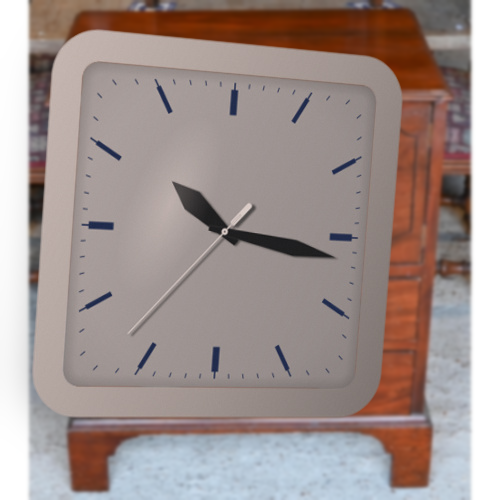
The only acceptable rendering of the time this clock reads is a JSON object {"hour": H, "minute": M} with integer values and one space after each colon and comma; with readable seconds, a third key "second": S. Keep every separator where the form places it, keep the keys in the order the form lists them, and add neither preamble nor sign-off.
{"hour": 10, "minute": 16, "second": 37}
